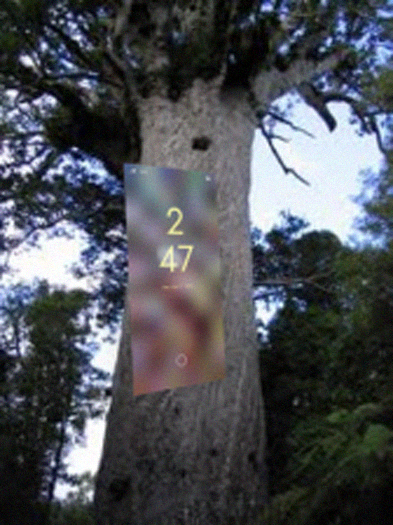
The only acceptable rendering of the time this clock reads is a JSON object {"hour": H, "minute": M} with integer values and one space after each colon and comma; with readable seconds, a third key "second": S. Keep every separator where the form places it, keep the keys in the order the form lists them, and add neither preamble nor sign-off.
{"hour": 2, "minute": 47}
